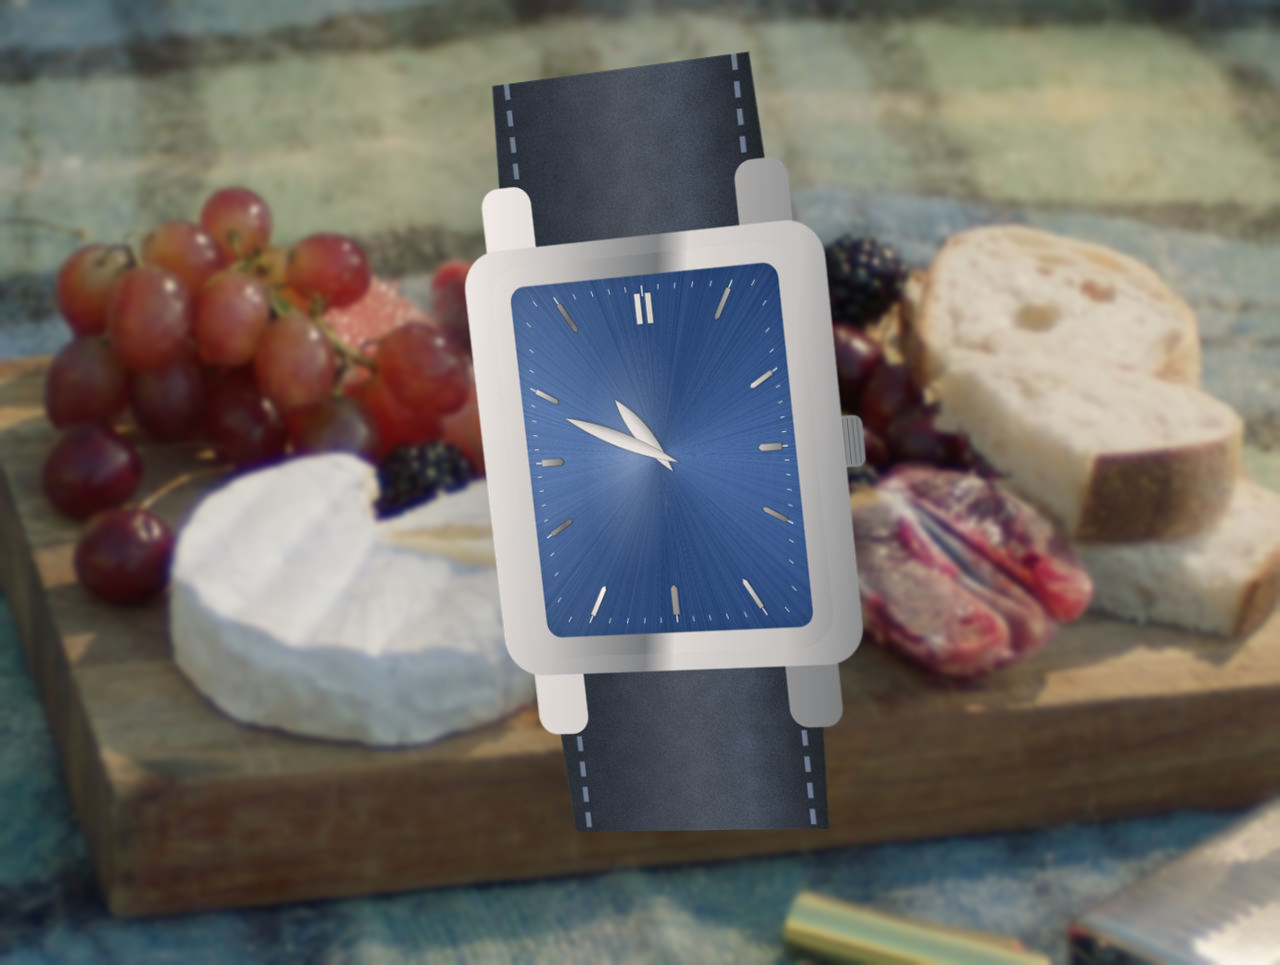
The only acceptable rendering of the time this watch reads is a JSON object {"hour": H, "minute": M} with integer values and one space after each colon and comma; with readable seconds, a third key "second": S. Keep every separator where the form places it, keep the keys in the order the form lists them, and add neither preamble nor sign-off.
{"hour": 10, "minute": 49}
